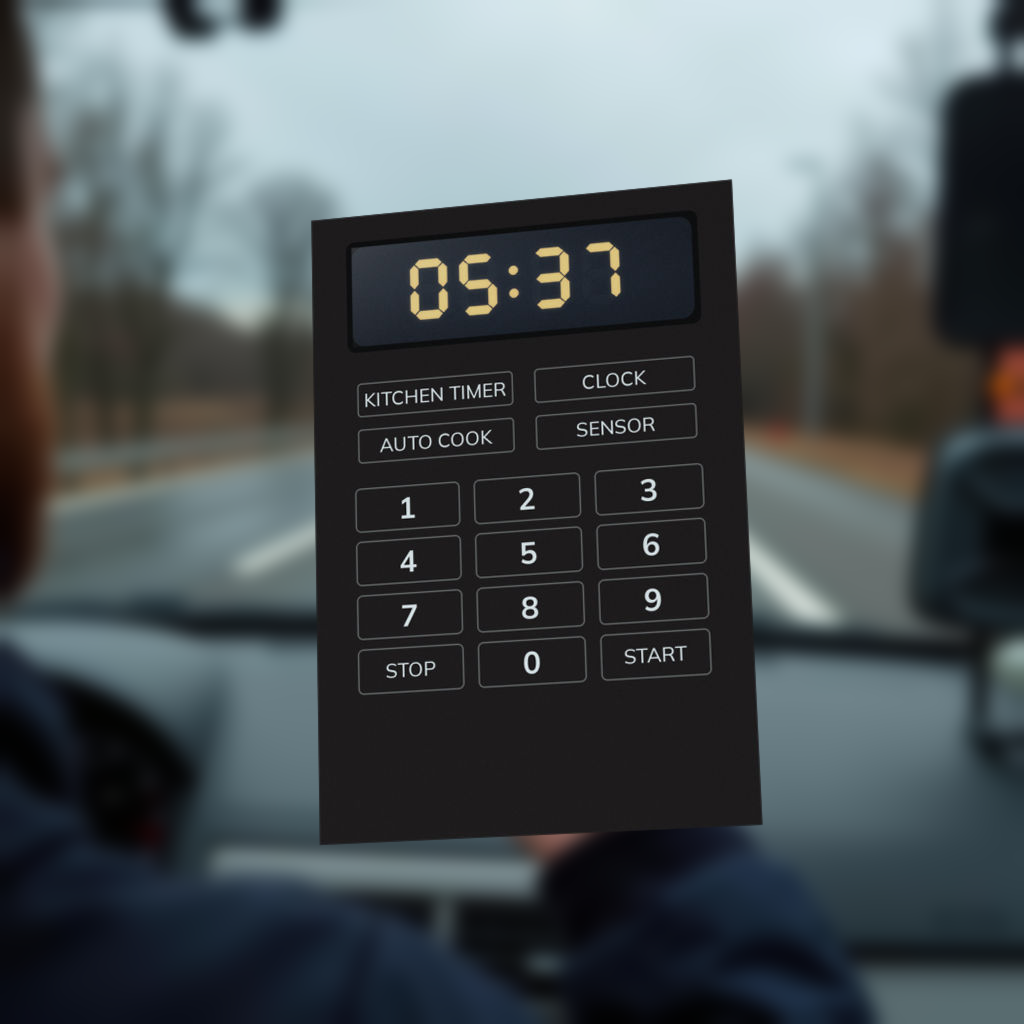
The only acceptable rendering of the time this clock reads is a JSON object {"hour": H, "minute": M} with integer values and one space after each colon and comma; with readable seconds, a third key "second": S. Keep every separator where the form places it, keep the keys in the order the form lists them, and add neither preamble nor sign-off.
{"hour": 5, "minute": 37}
